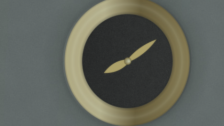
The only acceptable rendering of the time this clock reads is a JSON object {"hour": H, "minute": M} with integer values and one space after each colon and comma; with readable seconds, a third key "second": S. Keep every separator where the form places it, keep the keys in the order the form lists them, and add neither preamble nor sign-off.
{"hour": 8, "minute": 9}
